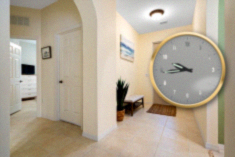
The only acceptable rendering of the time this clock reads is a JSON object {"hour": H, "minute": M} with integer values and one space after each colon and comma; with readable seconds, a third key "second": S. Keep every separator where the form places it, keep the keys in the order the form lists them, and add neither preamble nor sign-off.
{"hour": 9, "minute": 44}
